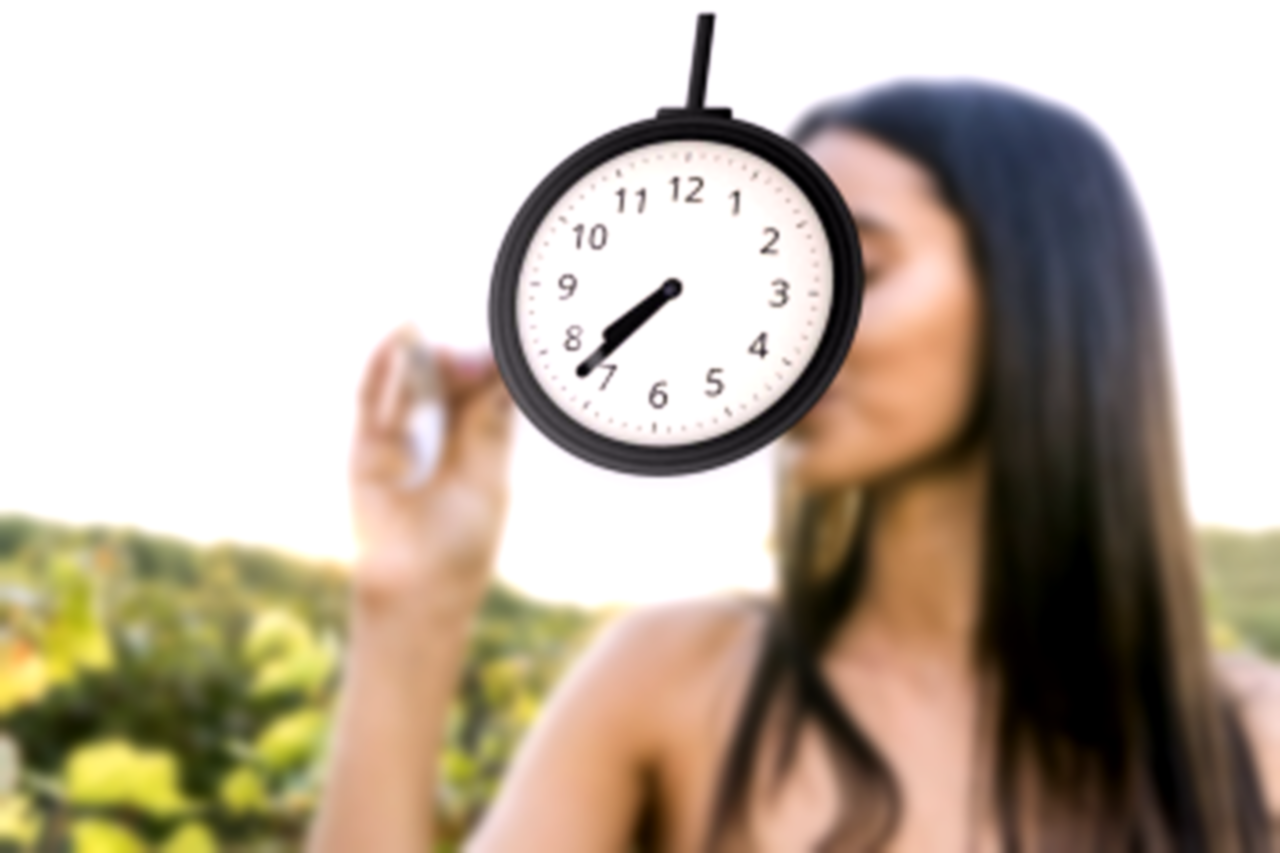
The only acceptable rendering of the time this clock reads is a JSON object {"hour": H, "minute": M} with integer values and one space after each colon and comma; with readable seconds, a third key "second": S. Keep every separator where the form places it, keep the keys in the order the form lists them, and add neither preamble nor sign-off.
{"hour": 7, "minute": 37}
